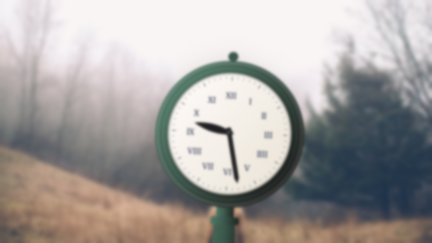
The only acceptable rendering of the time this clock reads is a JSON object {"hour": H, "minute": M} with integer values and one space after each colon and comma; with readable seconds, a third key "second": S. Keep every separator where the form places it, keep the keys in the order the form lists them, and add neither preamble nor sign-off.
{"hour": 9, "minute": 28}
